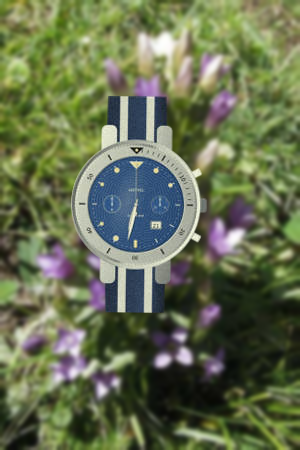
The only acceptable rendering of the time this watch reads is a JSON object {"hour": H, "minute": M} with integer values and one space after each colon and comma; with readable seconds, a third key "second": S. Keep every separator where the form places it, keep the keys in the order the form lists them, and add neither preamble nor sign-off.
{"hour": 6, "minute": 32}
